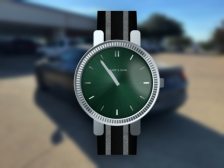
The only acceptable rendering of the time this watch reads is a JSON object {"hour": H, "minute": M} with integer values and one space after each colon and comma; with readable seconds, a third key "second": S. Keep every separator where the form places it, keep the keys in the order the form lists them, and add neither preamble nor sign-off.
{"hour": 10, "minute": 54}
